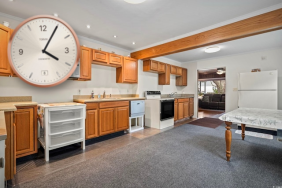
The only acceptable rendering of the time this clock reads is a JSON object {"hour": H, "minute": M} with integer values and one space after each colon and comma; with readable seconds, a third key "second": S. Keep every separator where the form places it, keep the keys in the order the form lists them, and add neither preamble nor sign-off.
{"hour": 4, "minute": 5}
